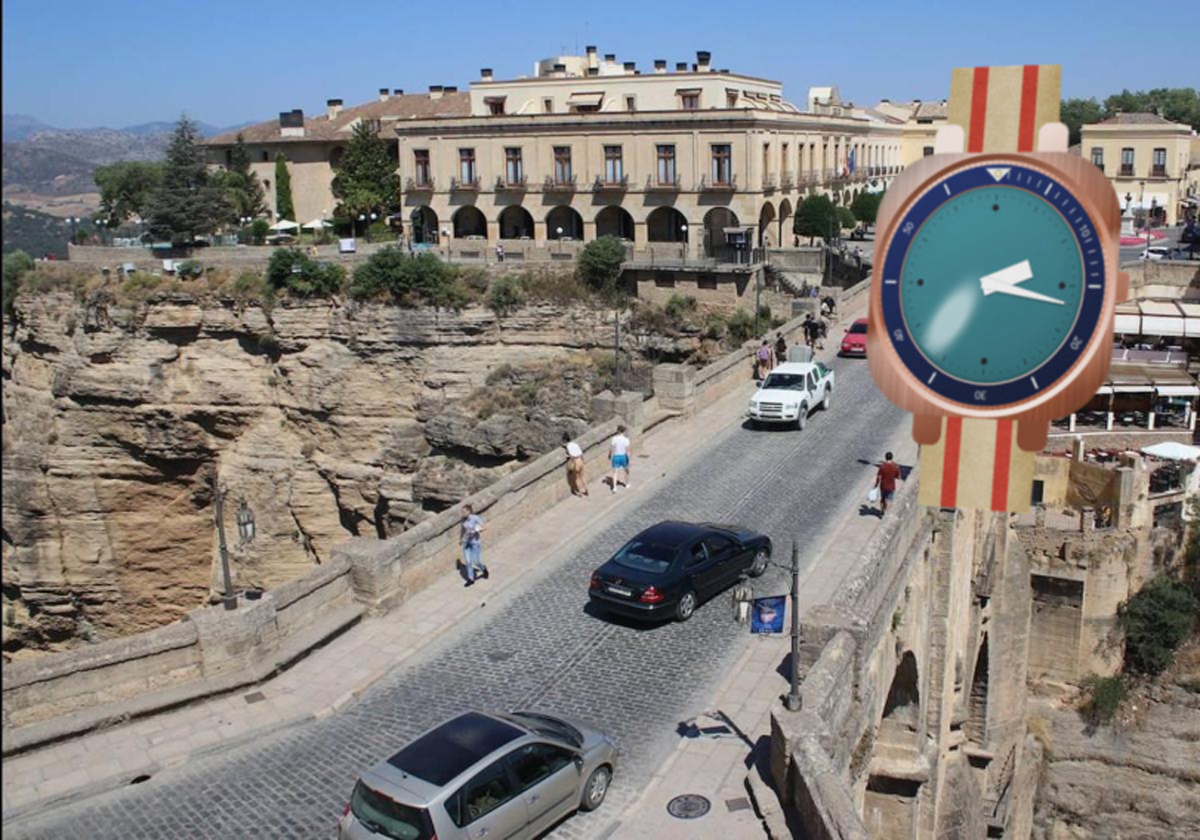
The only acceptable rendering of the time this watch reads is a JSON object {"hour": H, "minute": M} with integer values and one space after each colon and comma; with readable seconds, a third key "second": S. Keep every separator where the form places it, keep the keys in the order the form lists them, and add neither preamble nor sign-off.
{"hour": 2, "minute": 17}
